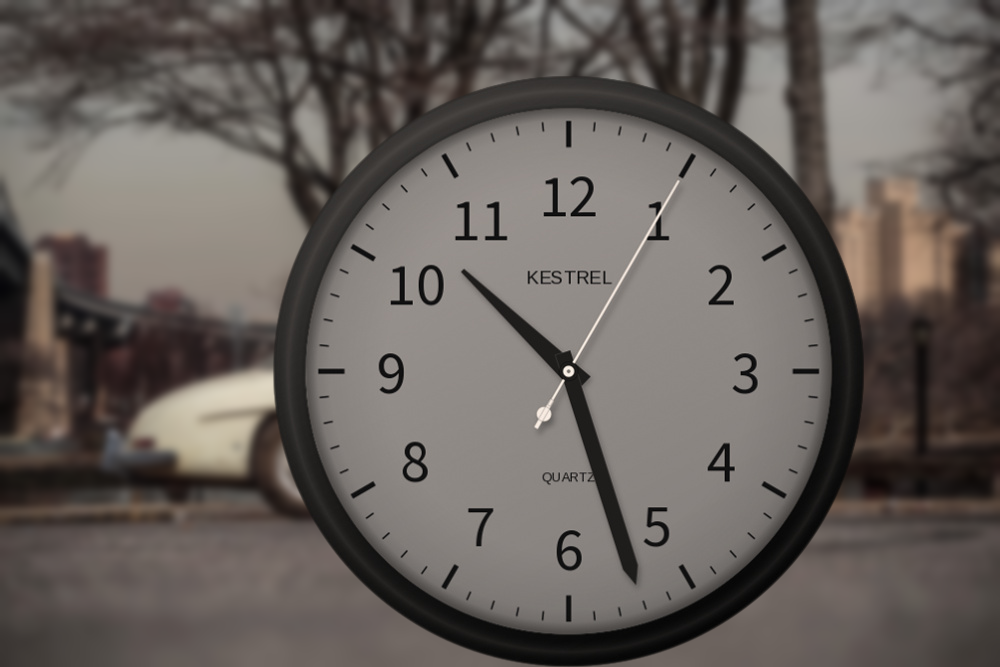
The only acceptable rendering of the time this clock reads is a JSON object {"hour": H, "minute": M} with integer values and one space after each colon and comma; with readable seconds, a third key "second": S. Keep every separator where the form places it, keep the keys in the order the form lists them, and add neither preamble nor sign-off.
{"hour": 10, "minute": 27, "second": 5}
